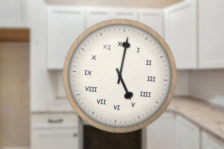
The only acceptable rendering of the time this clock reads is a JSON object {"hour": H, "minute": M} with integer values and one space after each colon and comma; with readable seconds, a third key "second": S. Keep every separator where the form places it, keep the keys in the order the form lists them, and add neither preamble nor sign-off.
{"hour": 5, "minute": 1}
